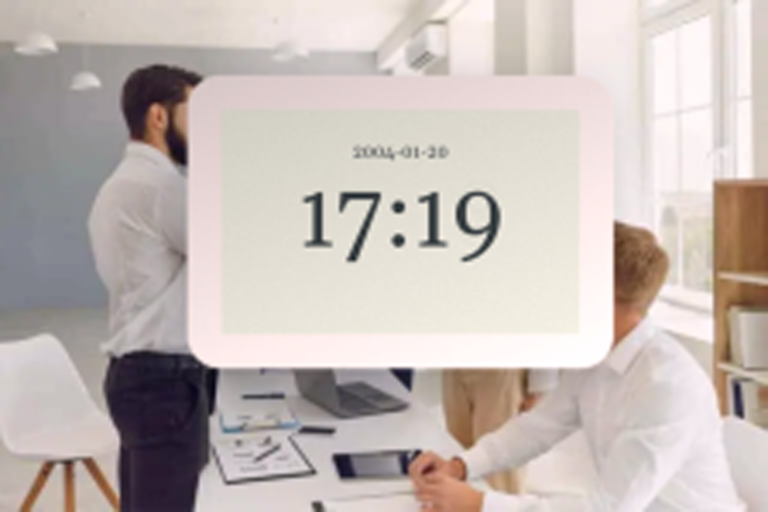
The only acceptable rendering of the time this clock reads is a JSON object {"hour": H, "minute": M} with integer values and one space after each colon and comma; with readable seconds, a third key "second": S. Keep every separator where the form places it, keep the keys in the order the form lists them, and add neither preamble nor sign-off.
{"hour": 17, "minute": 19}
